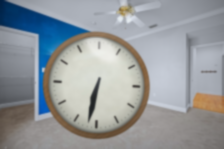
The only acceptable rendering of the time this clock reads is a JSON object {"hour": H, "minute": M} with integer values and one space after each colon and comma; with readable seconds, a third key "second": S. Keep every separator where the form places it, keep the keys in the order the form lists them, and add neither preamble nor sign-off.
{"hour": 6, "minute": 32}
